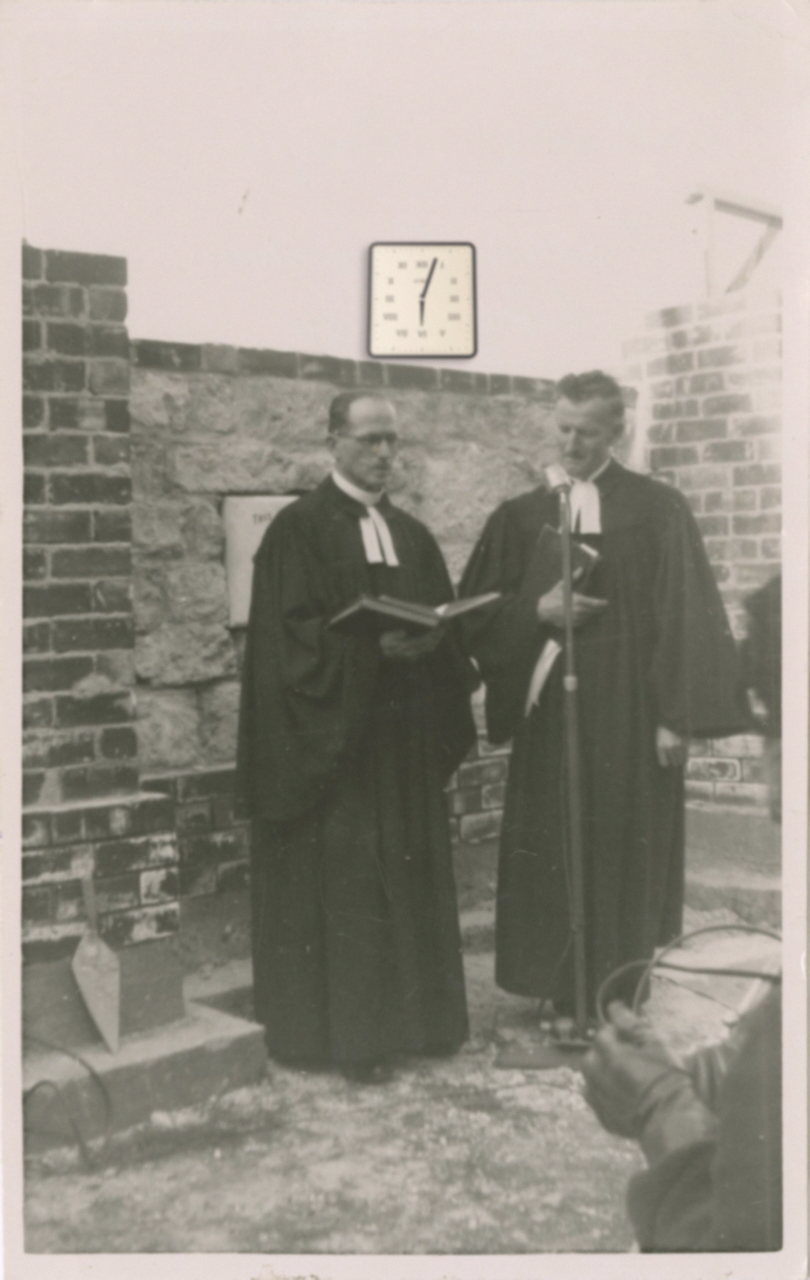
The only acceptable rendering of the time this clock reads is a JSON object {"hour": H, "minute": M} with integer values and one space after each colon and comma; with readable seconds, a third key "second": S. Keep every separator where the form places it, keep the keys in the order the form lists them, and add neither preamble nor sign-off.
{"hour": 6, "minute": 3}
